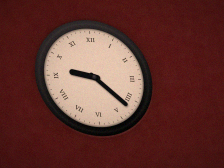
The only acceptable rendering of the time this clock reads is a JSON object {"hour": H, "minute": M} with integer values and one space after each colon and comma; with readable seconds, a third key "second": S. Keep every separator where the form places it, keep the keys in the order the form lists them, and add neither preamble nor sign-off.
{"hour": 9, "minute": 22}
